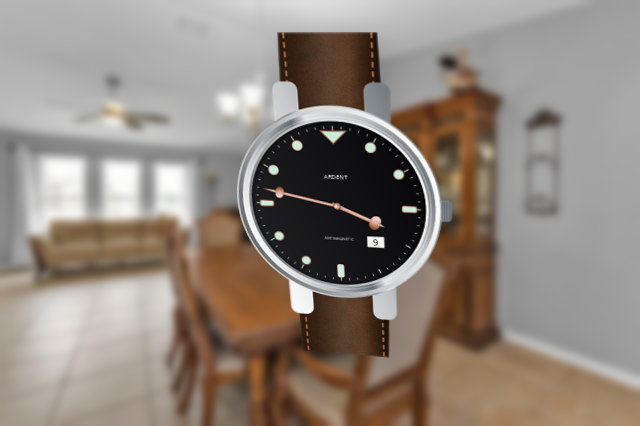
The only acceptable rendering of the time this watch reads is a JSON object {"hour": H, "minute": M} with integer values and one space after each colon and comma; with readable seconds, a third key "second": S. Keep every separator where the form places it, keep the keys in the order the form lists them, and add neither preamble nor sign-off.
{"hour": 3, "minute": 47}
